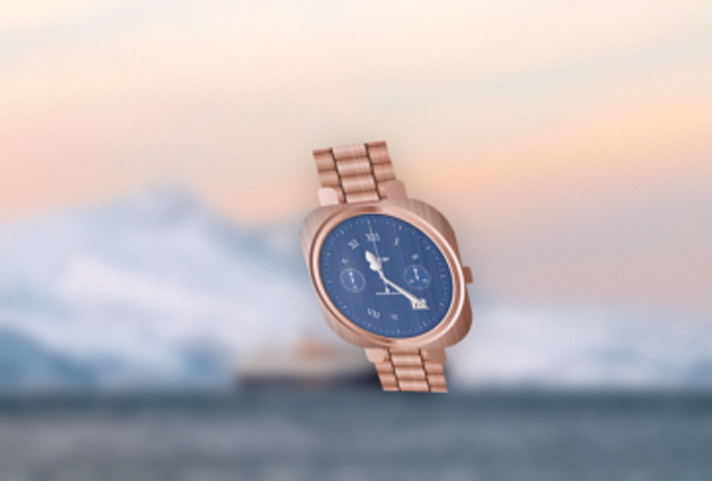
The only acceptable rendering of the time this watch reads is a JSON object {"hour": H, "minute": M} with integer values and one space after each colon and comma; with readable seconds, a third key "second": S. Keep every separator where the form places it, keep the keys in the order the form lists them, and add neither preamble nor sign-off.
{"hour": 11, "minute": 22}
